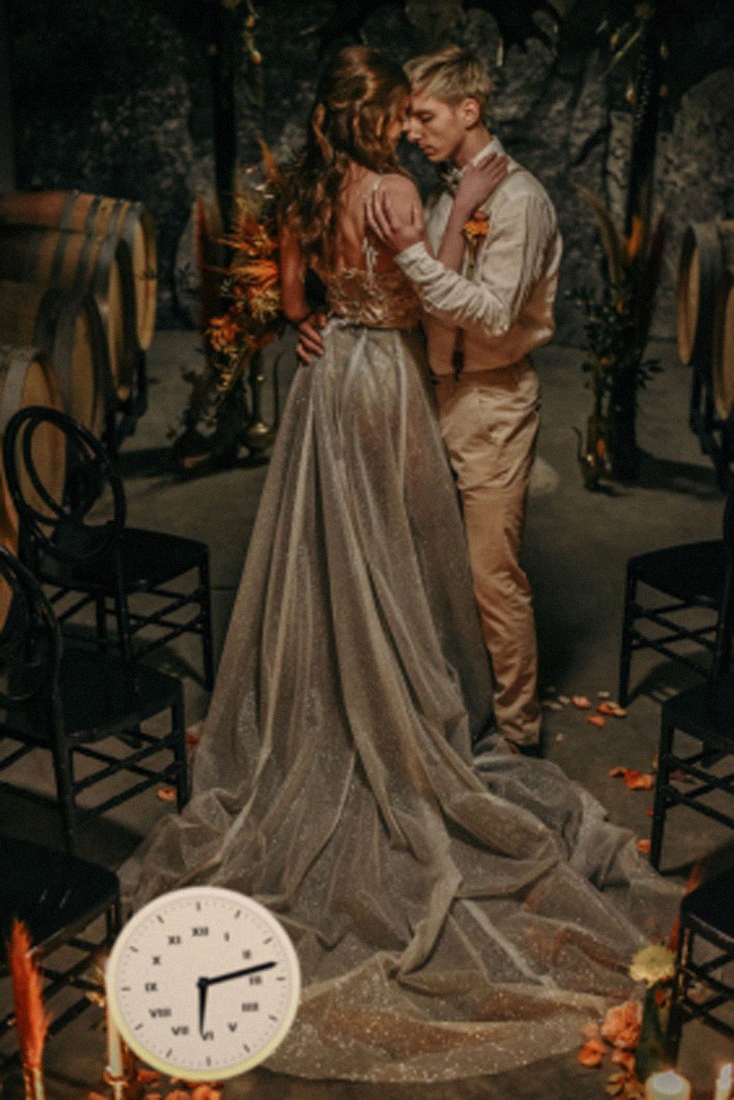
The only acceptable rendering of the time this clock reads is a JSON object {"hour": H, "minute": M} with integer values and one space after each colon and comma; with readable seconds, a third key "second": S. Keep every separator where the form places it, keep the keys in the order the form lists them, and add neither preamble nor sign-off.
{"hour": 6, "minute": 13}
